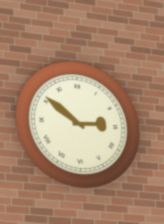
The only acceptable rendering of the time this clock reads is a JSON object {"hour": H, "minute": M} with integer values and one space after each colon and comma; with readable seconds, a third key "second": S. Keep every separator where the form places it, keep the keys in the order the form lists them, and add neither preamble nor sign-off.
{"hour": 2, "minute": 51}
